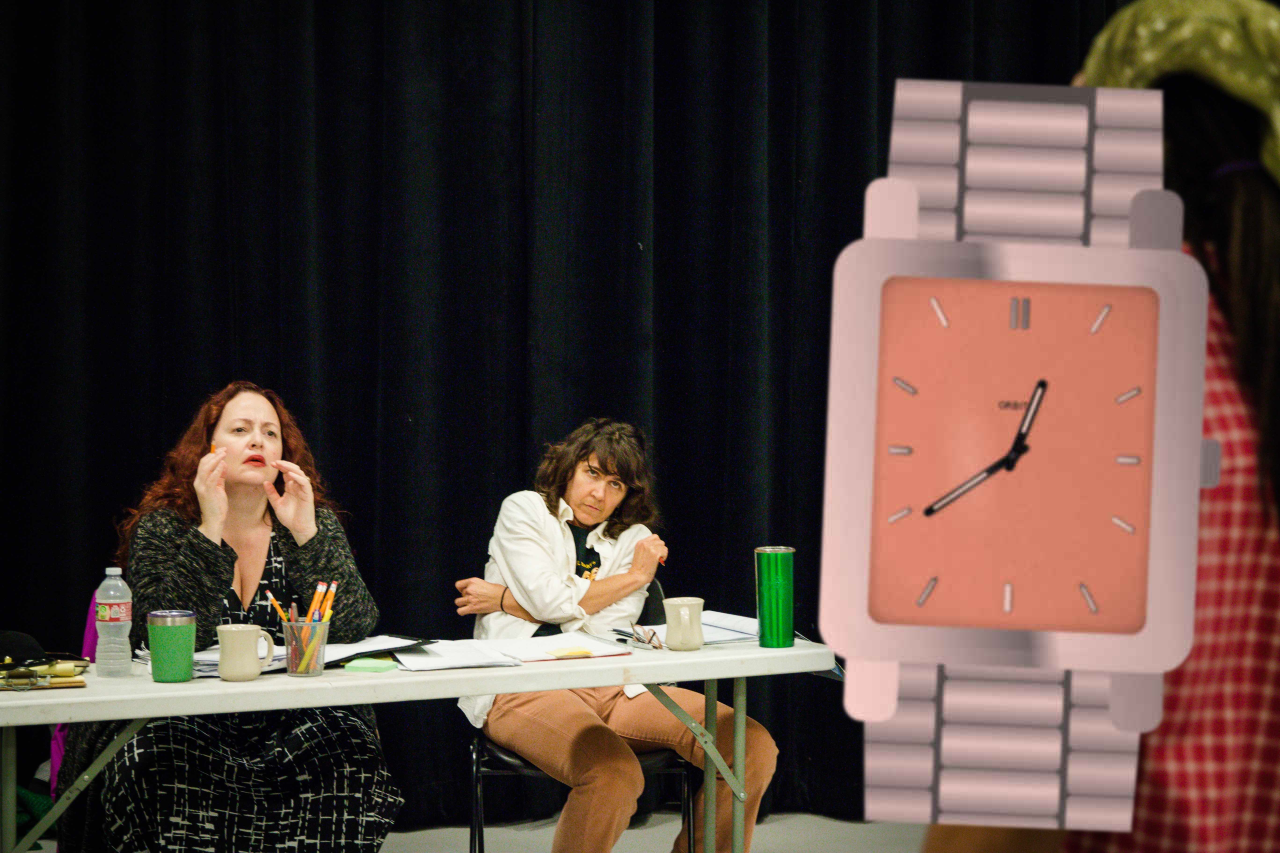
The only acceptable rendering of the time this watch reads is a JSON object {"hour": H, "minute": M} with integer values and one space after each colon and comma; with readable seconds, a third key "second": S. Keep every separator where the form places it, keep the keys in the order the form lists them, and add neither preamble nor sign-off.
{"hour": 12, "minute": 39}
